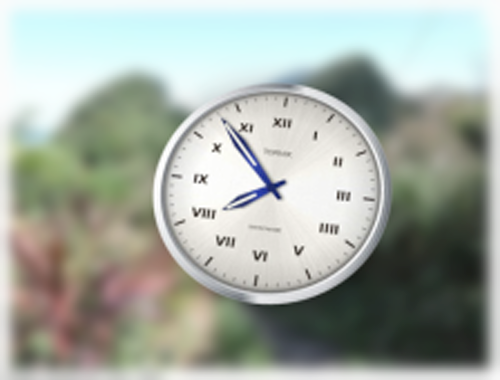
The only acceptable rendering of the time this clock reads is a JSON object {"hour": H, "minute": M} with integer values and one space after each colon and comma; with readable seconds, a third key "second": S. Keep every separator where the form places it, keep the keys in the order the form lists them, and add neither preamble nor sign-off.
{"hour": 7, "minute": 53}
